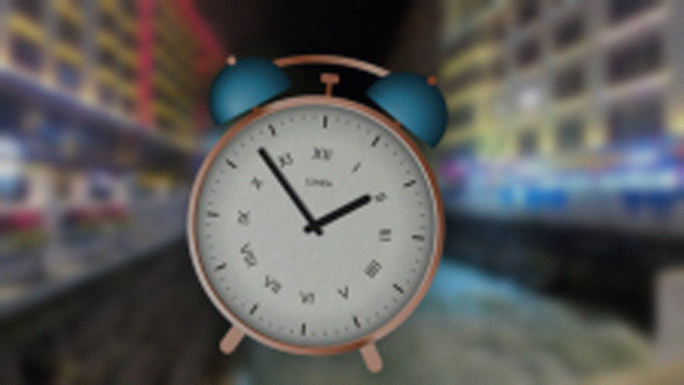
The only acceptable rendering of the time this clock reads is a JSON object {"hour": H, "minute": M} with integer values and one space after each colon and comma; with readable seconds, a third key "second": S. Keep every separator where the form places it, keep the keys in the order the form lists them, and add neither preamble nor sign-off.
{"hour": 1, "minute": 53}
